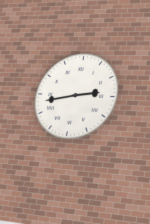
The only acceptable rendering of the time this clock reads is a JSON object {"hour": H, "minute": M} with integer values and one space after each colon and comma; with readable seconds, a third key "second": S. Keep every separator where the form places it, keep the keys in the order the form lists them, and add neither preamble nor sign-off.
{"hour": 2, "minute": 43}
